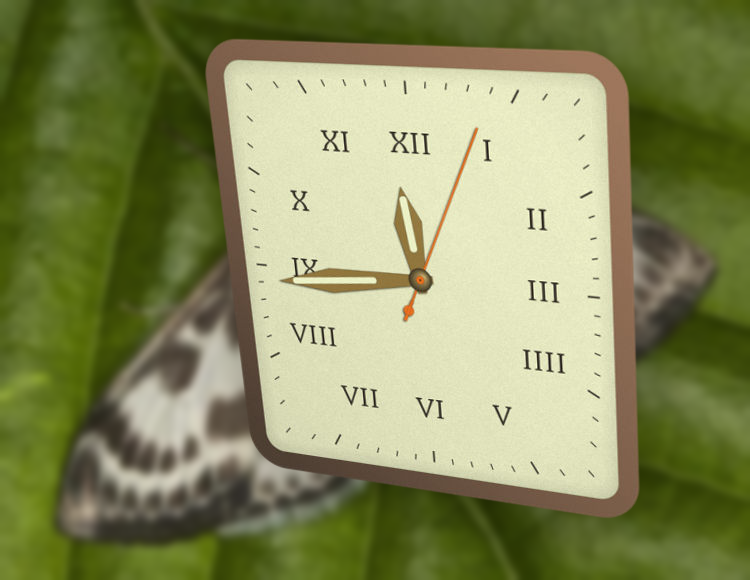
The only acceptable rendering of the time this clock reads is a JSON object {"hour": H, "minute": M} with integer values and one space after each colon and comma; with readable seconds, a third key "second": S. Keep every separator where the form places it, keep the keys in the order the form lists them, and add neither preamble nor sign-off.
{"hour": 11, "minute": 44, "second": 4}
